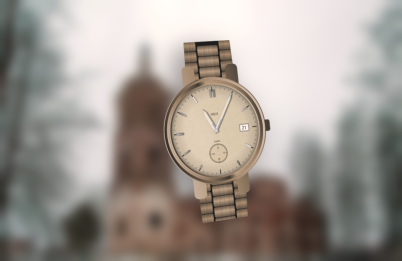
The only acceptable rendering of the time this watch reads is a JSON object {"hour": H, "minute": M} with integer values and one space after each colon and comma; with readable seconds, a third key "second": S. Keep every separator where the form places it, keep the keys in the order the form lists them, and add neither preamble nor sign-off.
{"hour": 11, "minute": 5}
